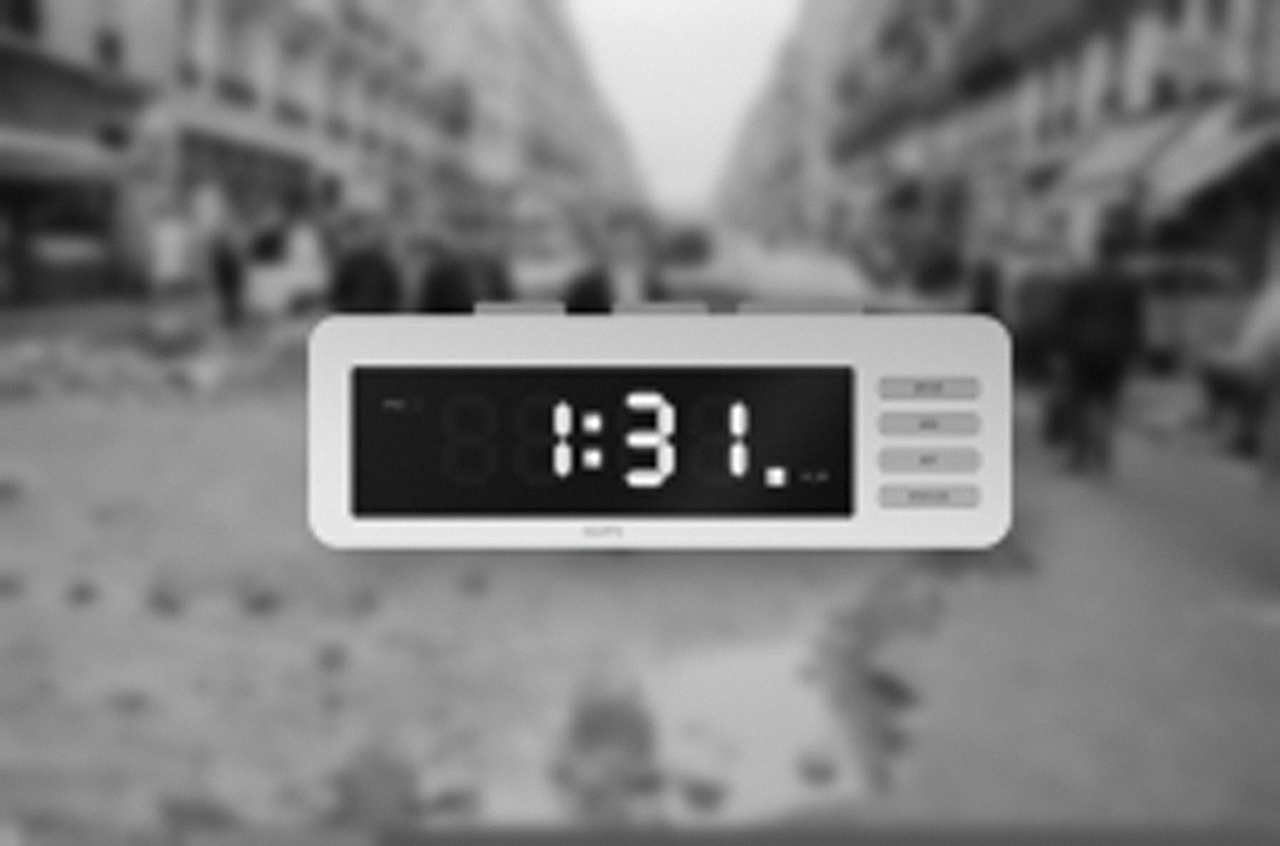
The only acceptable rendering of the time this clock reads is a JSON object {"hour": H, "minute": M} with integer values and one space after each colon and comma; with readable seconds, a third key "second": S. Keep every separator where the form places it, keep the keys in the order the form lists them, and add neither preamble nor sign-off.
{"hour": 1, "minute": 31}
